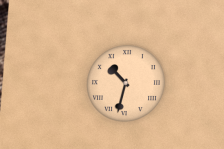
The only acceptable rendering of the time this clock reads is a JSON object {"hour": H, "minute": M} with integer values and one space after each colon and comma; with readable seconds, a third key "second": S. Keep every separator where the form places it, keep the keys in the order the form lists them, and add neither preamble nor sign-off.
{"hour": 10, "minute": 32}
